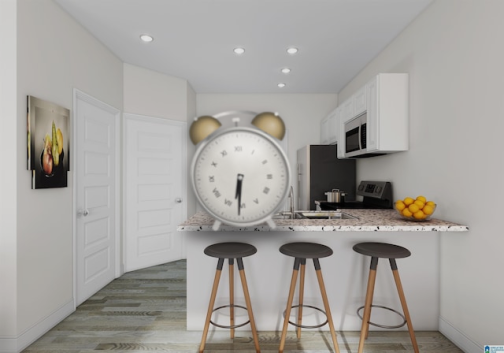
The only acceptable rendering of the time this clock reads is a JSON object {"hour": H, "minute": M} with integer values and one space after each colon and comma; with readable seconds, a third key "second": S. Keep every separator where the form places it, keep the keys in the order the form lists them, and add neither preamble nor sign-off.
{"hour": 6, "minute": 31}
